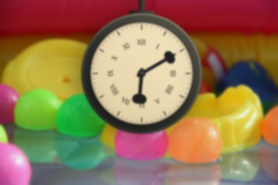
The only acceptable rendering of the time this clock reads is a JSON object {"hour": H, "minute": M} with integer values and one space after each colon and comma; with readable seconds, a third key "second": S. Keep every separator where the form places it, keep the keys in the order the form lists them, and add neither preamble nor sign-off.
{"hour": 6, "minute": 10}
